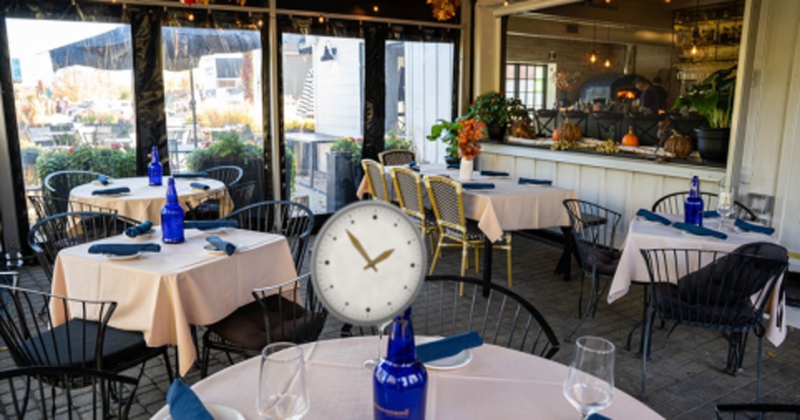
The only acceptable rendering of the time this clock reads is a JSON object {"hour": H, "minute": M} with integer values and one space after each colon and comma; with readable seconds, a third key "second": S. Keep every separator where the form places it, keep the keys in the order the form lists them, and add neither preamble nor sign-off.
{"hour": 1, "minute": 53}
